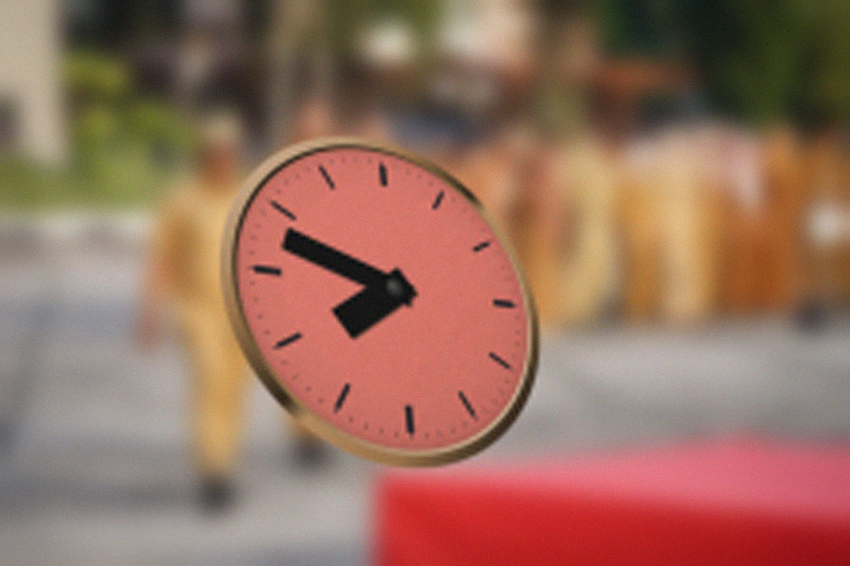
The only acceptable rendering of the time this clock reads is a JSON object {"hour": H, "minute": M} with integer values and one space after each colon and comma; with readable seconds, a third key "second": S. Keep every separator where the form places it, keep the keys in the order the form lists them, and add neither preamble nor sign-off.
{"hour": 7, "minute": 48}
